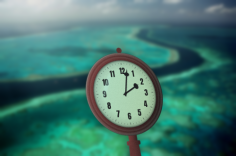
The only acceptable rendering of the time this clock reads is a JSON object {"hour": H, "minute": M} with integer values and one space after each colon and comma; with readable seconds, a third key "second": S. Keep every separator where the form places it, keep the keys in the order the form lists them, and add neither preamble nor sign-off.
{"hour": 2, "minute": 2}
